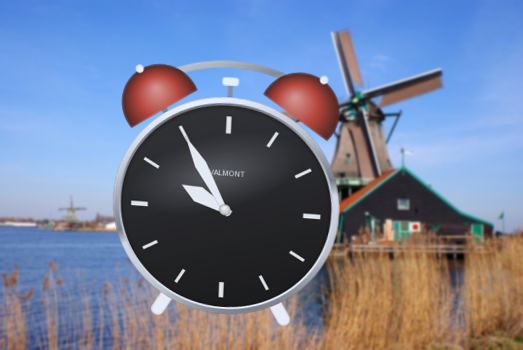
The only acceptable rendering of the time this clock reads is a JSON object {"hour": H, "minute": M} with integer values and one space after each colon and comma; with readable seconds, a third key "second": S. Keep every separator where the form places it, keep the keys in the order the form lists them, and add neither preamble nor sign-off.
{"hour": 9, "minute": 55}
